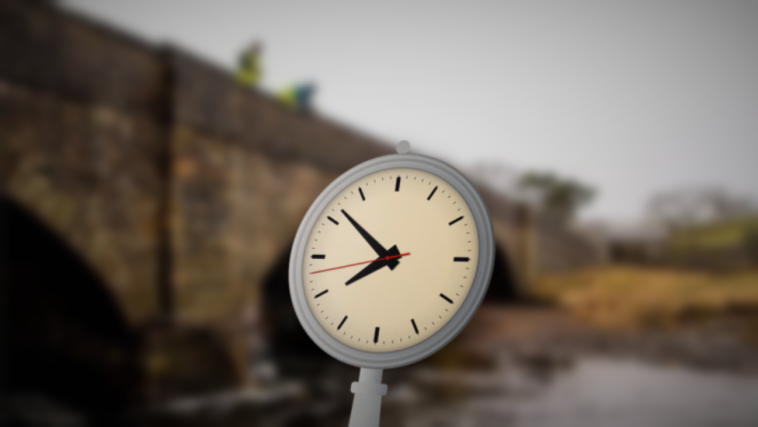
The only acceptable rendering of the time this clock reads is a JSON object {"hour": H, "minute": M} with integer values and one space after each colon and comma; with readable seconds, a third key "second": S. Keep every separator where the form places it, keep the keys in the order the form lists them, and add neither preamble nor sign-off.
{"hour": 7, "minute": 51, "second": 43}
